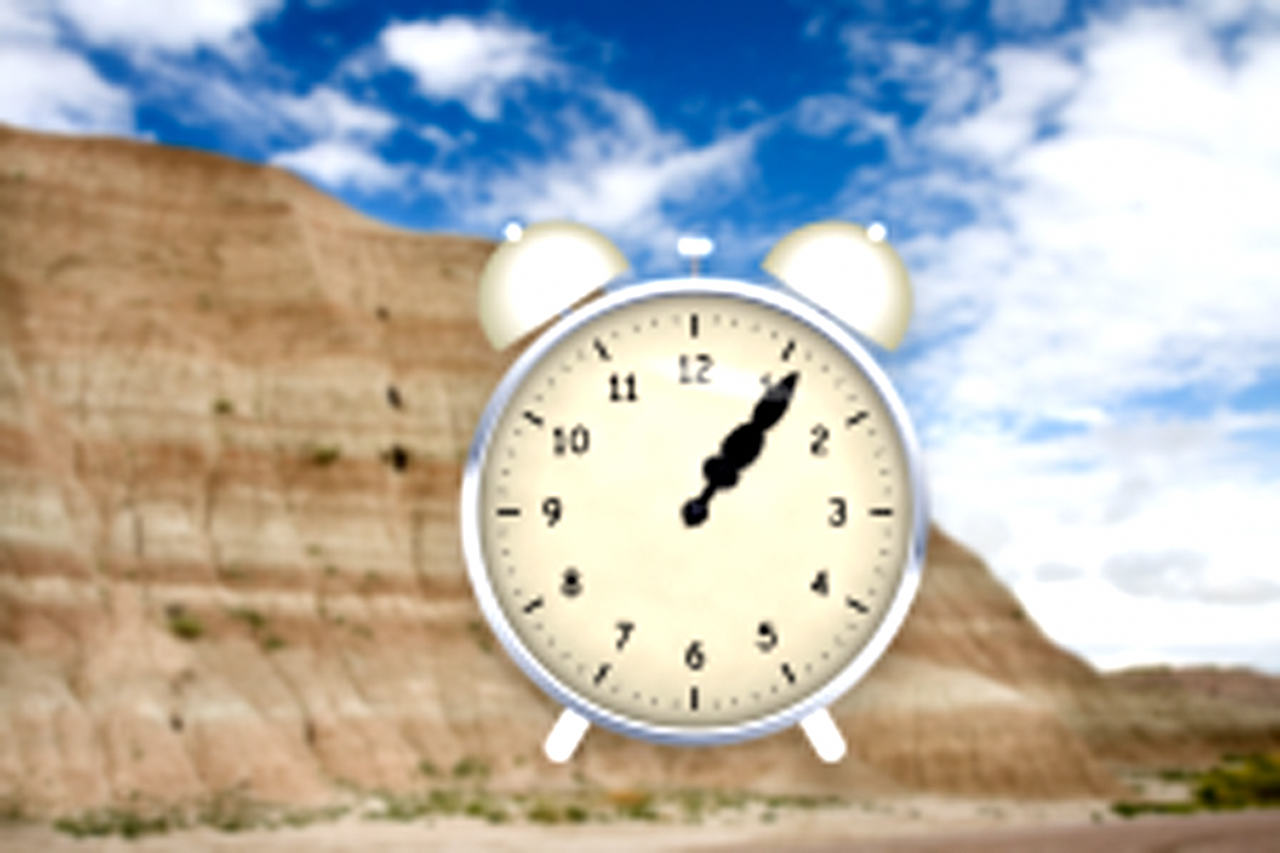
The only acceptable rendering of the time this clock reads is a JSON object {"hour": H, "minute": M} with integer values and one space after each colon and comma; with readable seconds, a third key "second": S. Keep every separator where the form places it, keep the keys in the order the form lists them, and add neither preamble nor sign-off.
{"hour": 1, "minute": 6}
